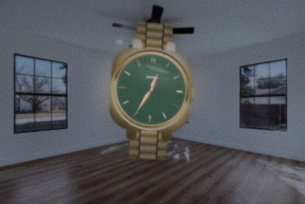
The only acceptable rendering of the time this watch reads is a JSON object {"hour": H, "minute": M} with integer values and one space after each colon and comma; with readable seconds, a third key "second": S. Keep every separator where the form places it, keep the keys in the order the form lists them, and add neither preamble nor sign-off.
{"hour": 12, "minute": 35}
